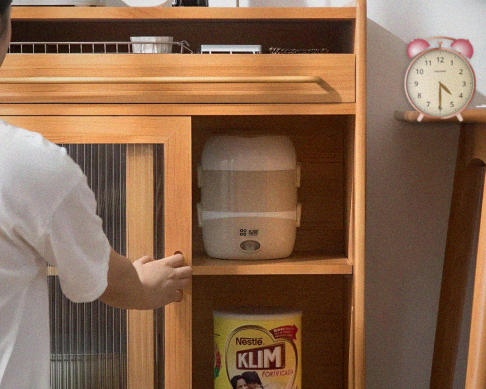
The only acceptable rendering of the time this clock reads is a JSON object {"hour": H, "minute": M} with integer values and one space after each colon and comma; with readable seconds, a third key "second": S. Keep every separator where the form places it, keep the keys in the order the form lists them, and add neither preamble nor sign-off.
{"hour": 4, "minute": 30}
